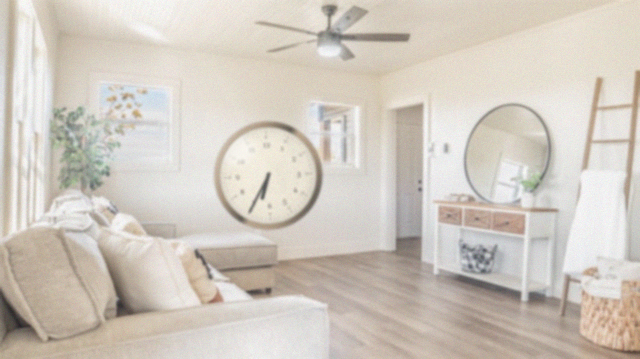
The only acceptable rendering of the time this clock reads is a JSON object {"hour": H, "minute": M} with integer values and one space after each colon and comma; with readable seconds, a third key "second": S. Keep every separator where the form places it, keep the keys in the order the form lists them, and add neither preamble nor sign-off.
{"hour": 6, "minute": 35}
